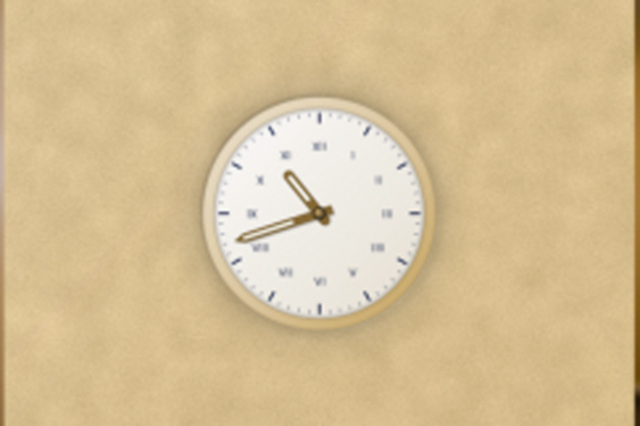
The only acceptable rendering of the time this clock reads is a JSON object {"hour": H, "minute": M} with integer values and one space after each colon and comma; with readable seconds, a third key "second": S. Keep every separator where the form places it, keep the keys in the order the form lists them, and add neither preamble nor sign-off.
{"hour": 10, "minute": 42}
